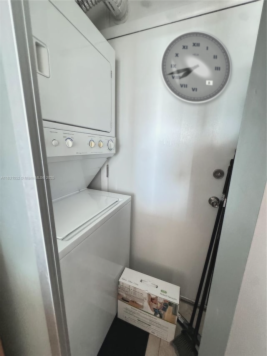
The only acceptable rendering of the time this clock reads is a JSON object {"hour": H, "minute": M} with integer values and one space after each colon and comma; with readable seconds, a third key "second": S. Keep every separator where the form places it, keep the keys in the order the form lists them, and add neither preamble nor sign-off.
{"hour": 7, "minute": 42}
